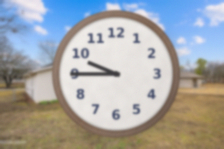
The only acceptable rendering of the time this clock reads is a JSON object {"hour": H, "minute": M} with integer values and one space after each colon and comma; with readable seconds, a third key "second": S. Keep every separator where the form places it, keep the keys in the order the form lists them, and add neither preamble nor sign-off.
{"hour": 9, "minute": 45}
